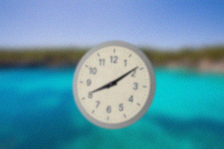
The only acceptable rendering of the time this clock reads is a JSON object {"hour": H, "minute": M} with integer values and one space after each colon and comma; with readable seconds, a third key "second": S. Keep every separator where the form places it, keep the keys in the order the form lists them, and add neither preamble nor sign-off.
{"hour": 8, "minute": 9}
